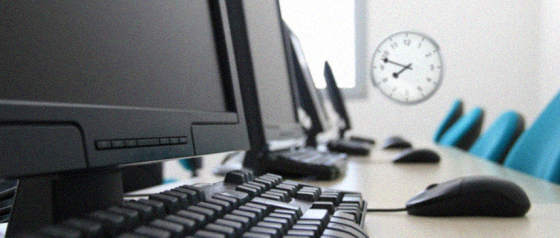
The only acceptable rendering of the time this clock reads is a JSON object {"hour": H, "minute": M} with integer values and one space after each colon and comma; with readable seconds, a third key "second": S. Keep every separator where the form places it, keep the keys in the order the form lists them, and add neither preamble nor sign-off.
{"hour": 7, "minute": 48}
